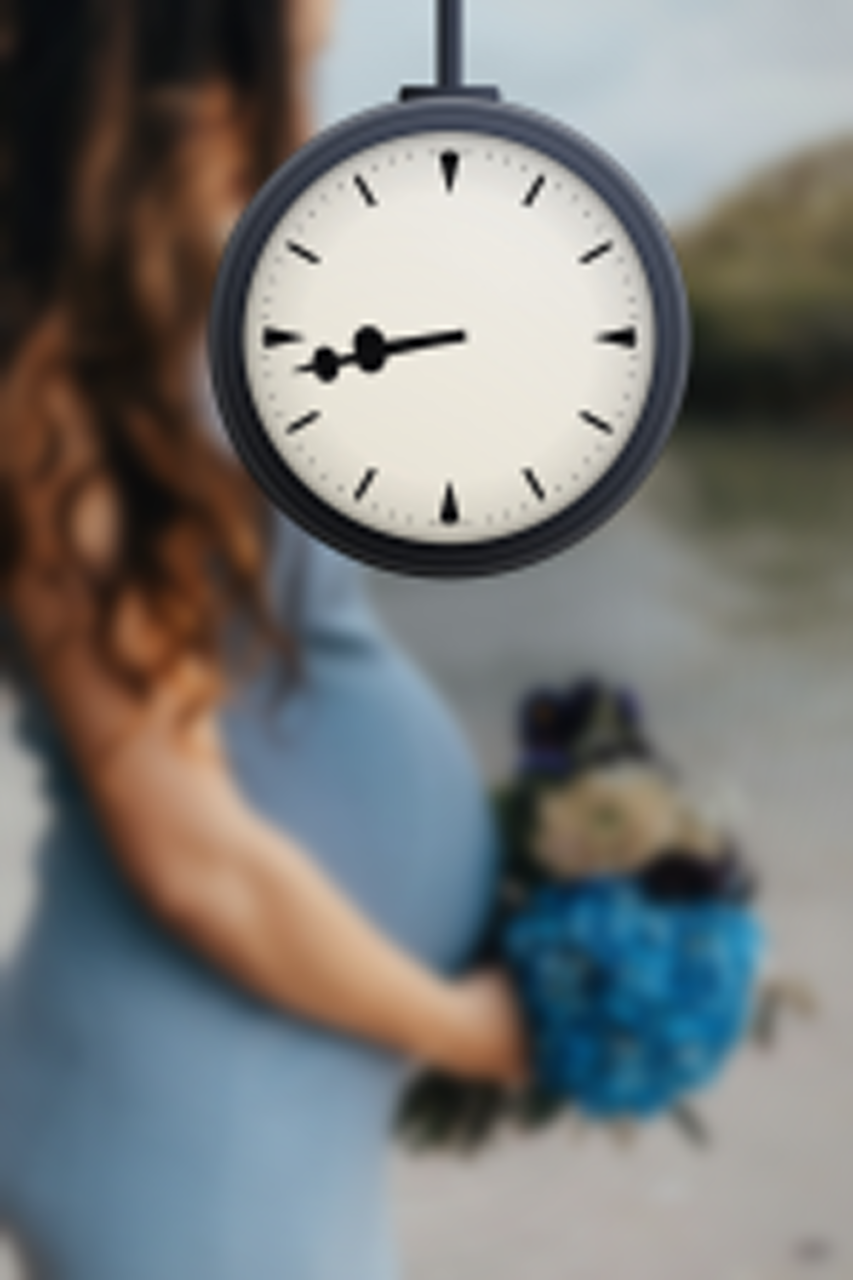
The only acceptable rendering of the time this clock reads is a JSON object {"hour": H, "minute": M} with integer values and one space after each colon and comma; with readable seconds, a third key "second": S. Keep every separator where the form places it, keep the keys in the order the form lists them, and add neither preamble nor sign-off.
{"hour": 8, "minute": 43}
